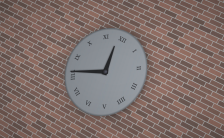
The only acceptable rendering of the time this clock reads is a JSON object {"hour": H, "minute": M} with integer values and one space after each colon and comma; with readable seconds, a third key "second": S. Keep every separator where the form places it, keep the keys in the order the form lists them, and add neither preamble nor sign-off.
{"hour": 11, "minute": 41}
